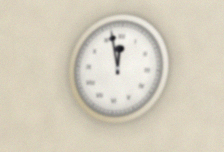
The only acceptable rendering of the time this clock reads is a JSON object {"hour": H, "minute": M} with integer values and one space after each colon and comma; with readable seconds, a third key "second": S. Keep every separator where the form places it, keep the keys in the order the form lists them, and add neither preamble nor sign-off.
{"hour": 11, "minute": 57}
